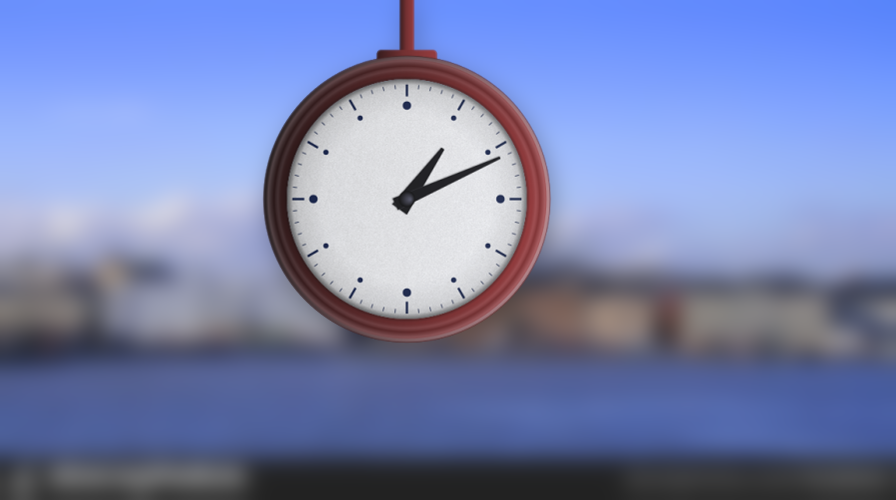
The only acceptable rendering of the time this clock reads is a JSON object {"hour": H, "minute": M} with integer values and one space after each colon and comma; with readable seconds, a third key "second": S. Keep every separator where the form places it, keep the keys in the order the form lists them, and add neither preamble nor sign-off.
{"hour": 1, "minute": 11}
